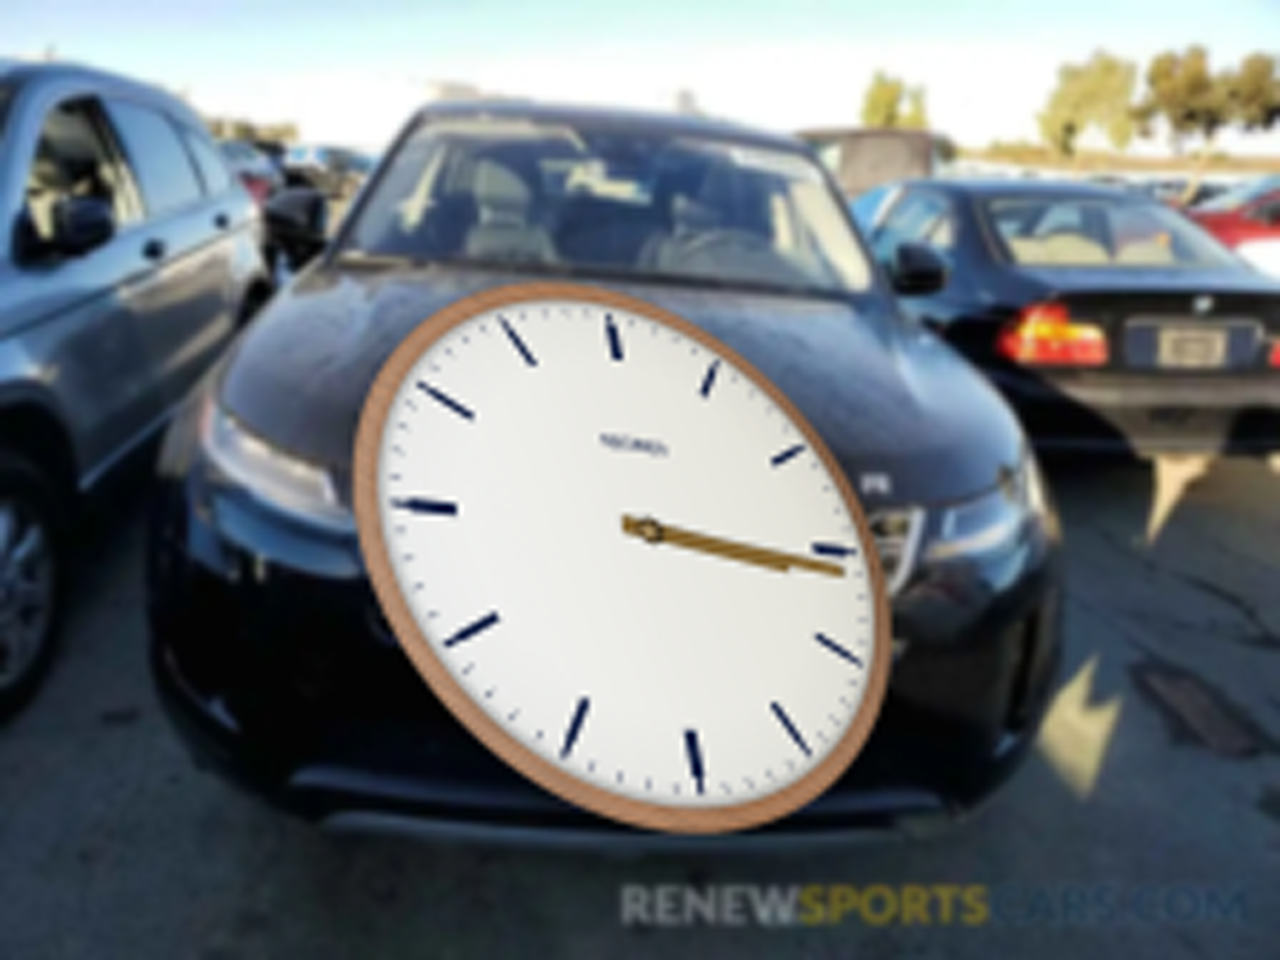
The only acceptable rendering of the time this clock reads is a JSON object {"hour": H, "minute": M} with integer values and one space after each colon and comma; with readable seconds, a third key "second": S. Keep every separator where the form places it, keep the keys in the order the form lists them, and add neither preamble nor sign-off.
{"hour": 3, "minute": 16}
